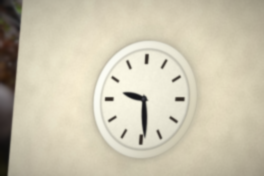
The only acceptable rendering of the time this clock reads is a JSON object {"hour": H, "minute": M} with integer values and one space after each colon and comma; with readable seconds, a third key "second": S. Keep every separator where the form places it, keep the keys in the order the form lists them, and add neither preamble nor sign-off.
{"hour": 9, "minute": 29}
